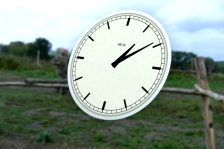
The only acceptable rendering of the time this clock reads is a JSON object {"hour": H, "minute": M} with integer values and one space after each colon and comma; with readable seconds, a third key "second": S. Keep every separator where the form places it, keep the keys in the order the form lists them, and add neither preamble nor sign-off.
{"hour": 1, "minute": 9}
